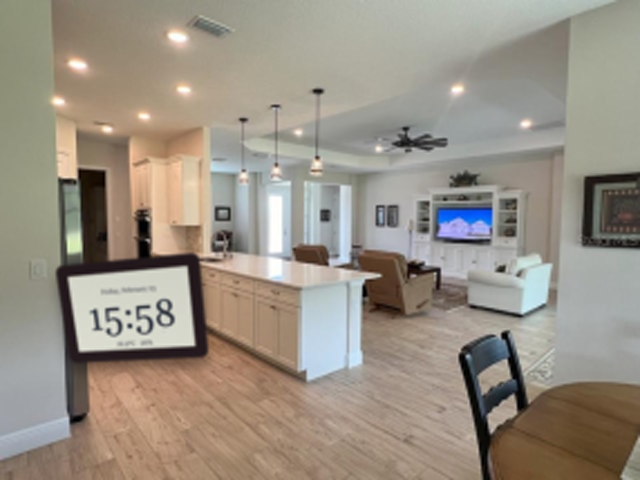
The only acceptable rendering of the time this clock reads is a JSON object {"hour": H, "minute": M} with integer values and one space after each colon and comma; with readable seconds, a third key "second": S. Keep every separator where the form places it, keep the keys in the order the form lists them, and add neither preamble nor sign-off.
{"hour": 15, "minute": 58}
